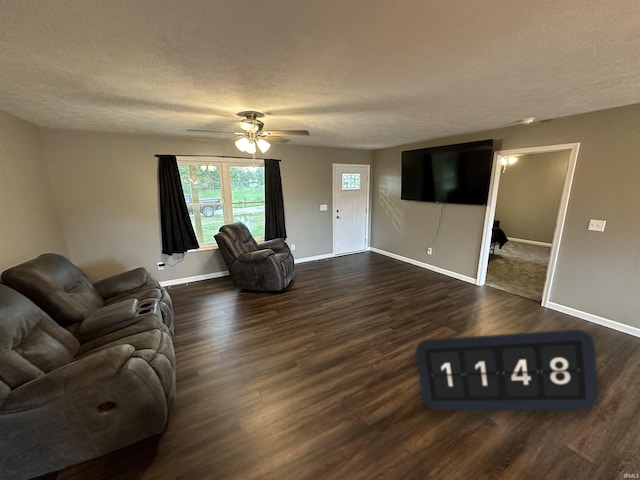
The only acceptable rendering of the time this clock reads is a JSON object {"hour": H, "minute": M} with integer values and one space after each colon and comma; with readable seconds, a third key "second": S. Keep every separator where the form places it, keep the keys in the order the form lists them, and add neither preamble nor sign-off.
{"hour": 11, "minute": 48}
